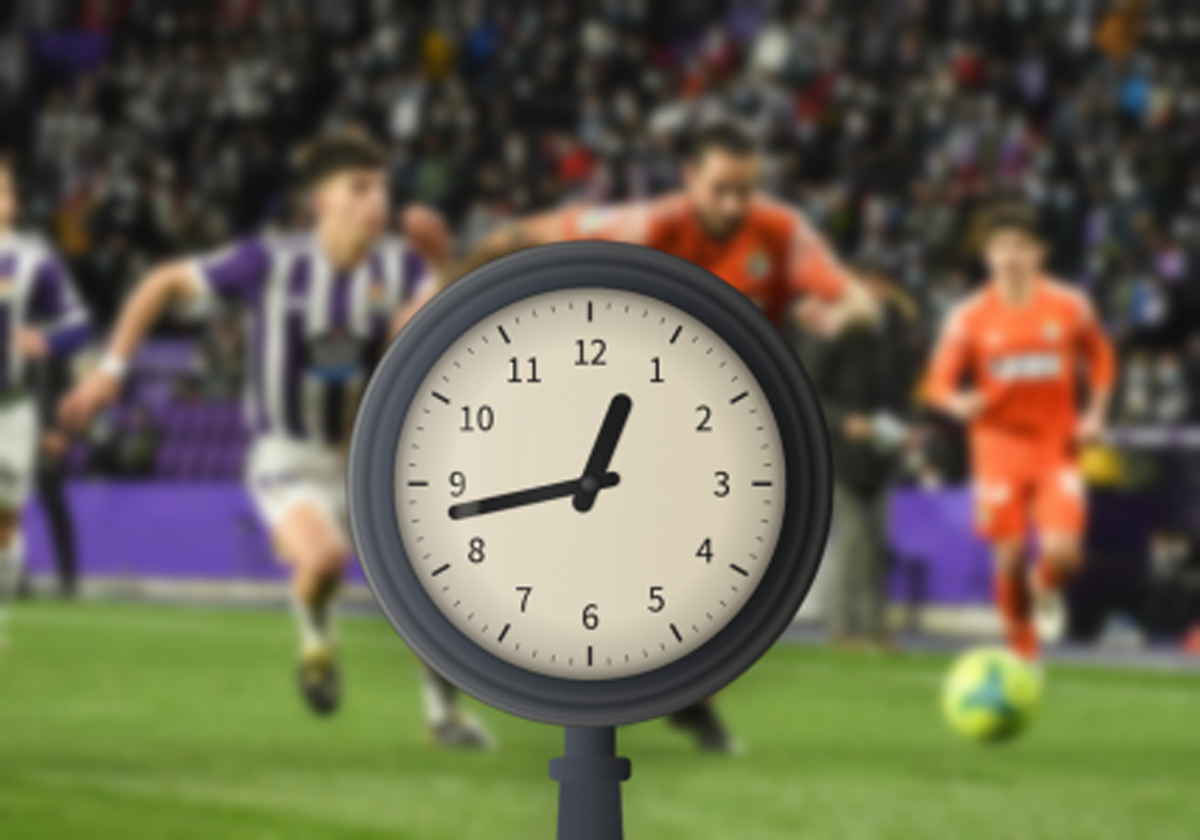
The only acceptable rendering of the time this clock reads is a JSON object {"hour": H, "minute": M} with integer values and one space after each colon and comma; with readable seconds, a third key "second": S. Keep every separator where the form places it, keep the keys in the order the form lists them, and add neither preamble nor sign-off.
{"hour": 12, "minute": 43}
